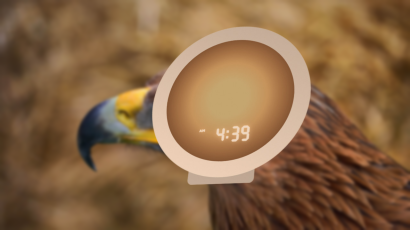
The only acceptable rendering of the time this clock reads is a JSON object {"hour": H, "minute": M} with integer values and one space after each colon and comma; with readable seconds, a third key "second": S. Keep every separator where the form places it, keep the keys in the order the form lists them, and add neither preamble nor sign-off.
{"hour": 4, "minute": 39}
